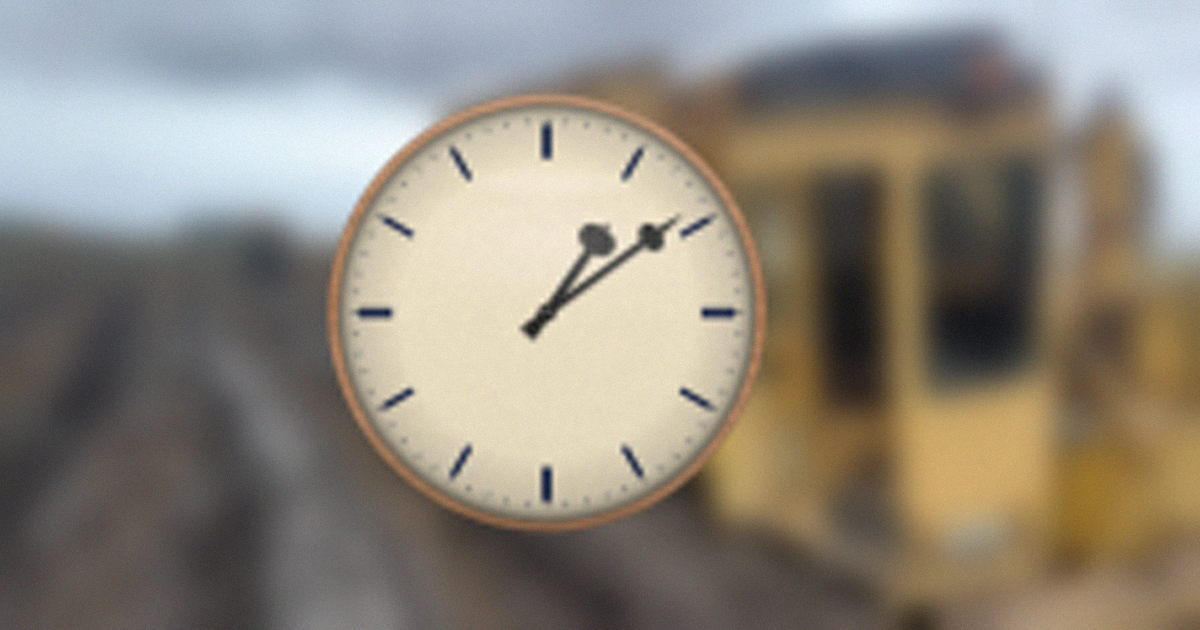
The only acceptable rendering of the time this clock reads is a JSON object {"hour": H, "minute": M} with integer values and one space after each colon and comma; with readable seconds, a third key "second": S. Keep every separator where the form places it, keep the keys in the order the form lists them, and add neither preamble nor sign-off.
{"hour": 1, "minute": 9}
